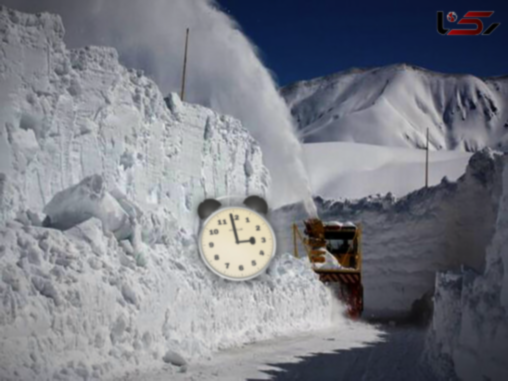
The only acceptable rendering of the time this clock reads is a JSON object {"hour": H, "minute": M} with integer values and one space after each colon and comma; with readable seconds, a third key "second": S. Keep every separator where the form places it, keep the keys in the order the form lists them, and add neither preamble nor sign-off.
{"hour": 2, "minute": 59}
